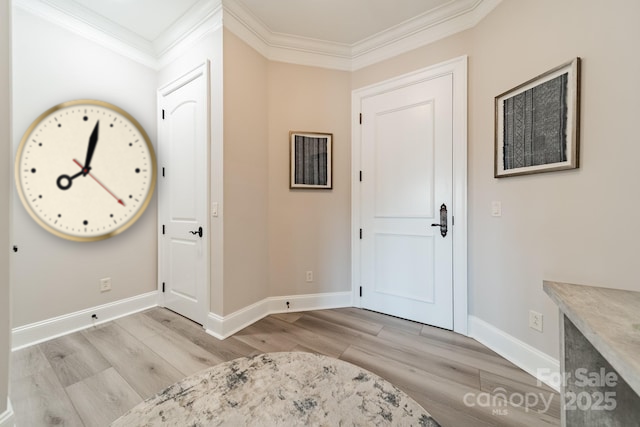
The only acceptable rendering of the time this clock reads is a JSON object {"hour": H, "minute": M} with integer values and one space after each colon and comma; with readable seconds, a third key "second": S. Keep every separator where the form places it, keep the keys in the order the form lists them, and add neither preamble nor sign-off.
{"hour": 8, "minute": 2, "second": 22}
